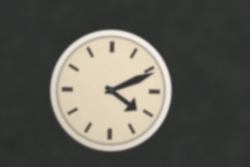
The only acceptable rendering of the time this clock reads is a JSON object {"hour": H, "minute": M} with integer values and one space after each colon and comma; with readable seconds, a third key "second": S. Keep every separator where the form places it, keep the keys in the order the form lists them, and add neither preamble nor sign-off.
{"hour": 4, "minute": 11}
